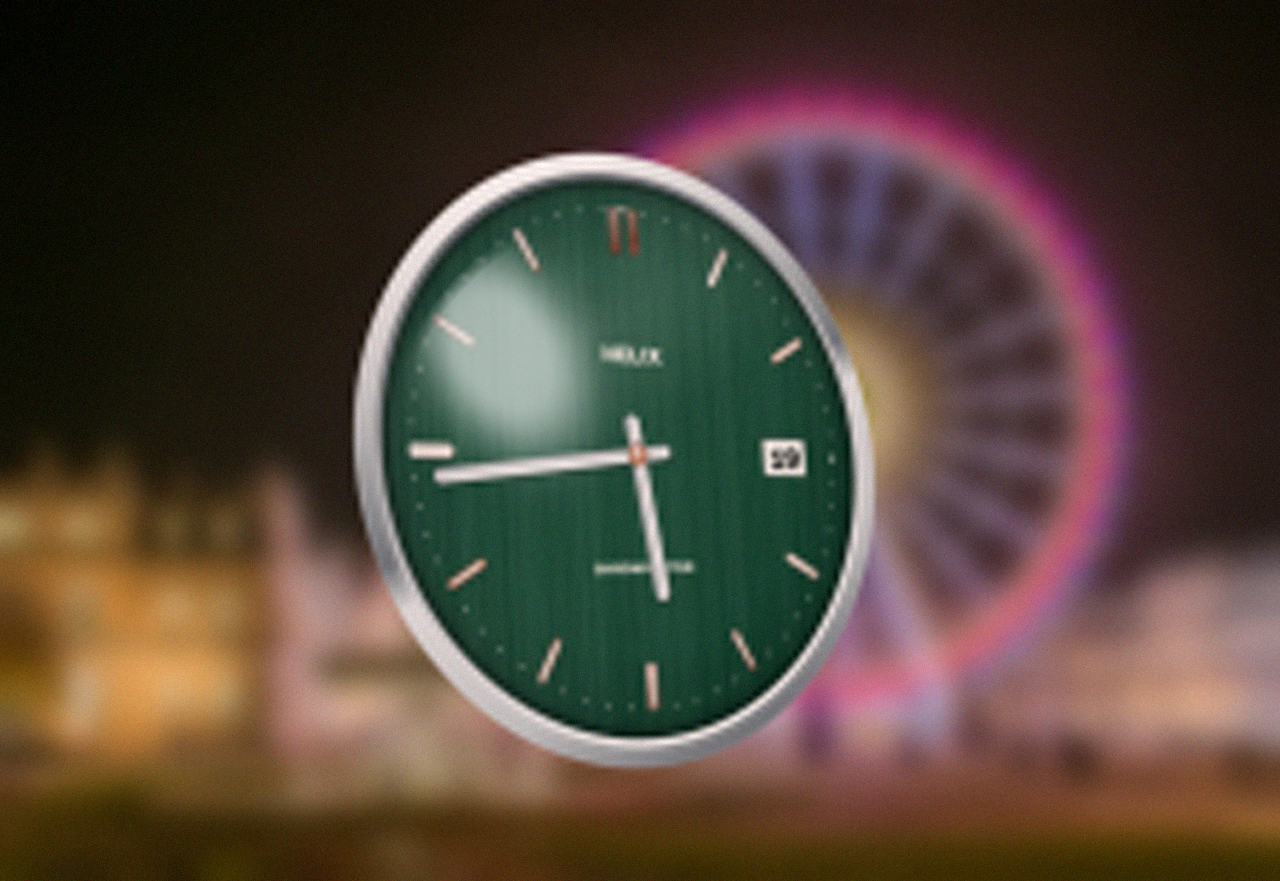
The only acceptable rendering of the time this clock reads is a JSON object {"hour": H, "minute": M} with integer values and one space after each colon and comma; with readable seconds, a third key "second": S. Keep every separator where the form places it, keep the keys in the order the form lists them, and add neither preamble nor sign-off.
{"hour": 5, "minute": 44}
